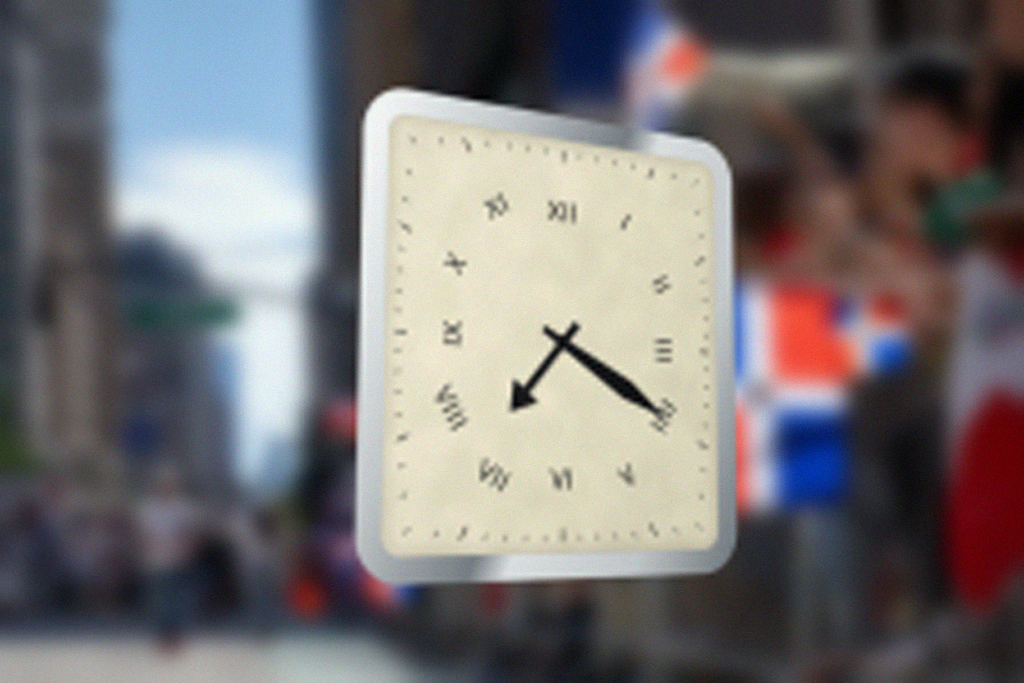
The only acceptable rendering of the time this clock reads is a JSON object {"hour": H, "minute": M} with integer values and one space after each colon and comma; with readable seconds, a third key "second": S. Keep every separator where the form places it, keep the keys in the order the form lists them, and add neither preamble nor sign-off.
{"hour": 7, "minute": 20}
